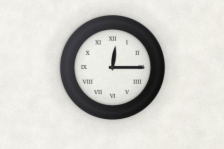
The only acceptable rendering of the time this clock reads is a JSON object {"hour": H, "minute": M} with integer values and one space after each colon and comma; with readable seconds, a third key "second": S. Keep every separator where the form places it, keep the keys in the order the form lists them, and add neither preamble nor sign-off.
{"hour": 12, "minute": 15}
